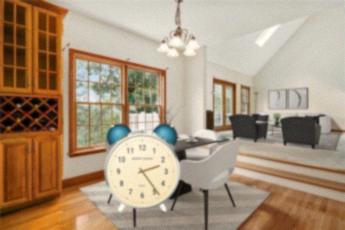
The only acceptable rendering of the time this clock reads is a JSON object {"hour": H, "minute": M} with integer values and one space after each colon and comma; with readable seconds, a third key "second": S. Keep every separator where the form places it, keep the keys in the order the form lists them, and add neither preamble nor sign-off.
{"hour": 2, "minute": 24}
